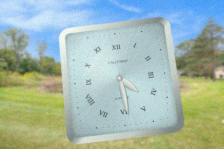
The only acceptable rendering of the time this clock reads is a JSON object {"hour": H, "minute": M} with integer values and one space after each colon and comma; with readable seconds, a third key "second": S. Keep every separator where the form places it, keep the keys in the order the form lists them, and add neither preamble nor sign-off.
{"hour": 4, "minute": 29}
